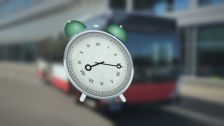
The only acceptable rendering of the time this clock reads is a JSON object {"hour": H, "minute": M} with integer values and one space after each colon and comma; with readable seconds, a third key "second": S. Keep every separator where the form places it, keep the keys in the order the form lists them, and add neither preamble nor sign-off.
{"hour": 8, "minute": 16}
